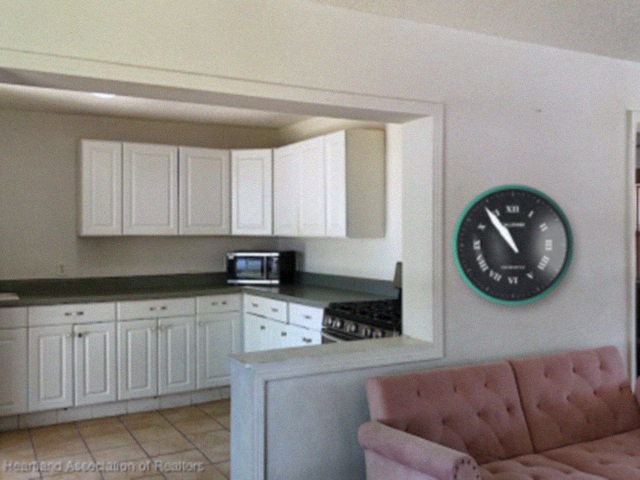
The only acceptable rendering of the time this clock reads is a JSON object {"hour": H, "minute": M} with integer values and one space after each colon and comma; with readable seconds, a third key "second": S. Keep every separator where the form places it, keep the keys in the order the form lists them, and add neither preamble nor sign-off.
{"hour": 10, "minute": 54}
